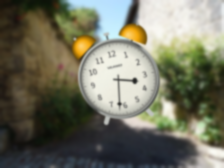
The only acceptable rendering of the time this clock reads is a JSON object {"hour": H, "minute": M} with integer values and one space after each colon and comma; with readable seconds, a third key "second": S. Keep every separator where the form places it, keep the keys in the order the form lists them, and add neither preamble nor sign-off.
{"hour": 3, "minute": 32}
